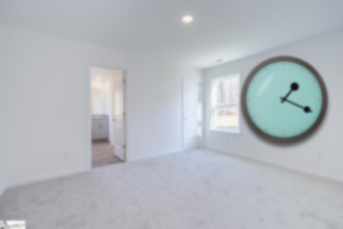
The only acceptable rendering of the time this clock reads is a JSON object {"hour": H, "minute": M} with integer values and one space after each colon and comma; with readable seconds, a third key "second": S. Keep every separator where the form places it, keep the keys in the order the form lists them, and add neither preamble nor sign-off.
{"hour": 1, "minute": 19}
